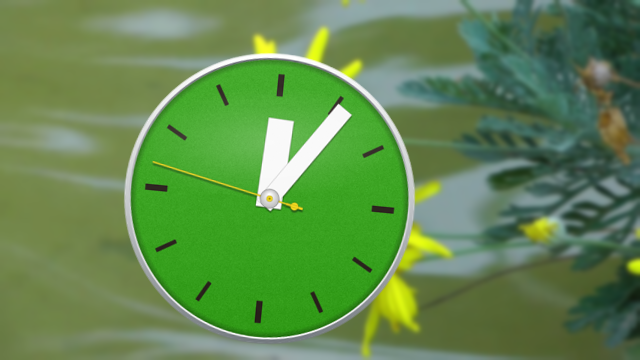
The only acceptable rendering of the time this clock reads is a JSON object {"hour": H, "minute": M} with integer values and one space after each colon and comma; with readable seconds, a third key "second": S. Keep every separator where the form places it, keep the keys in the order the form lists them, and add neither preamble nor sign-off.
{"hour": 12, "minute": 5, "second": 47}
